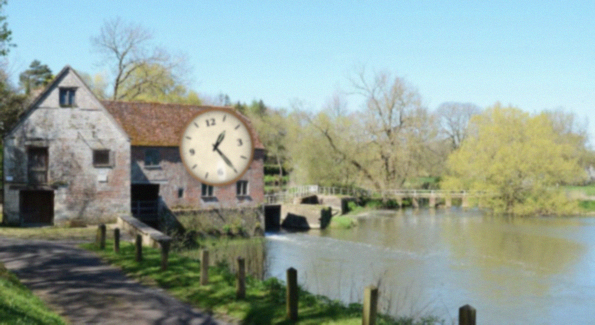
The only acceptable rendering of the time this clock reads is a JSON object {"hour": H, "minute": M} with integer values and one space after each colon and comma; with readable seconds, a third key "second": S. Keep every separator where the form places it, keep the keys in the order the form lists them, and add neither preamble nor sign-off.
{"hour": 1, "minute": 25}
